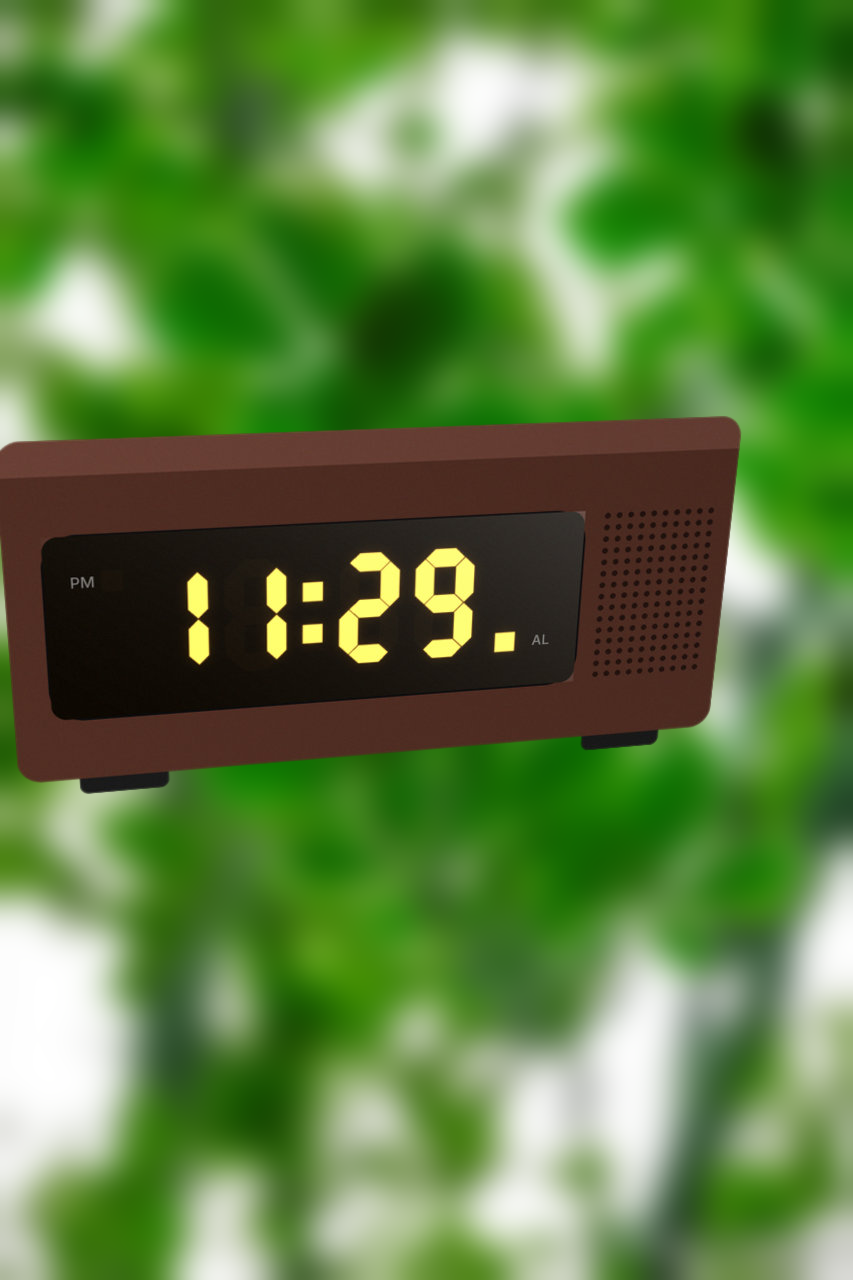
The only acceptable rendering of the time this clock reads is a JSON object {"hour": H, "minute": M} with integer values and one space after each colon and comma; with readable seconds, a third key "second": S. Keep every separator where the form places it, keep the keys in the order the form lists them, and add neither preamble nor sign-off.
{"hour": 11, "minute": 29}
